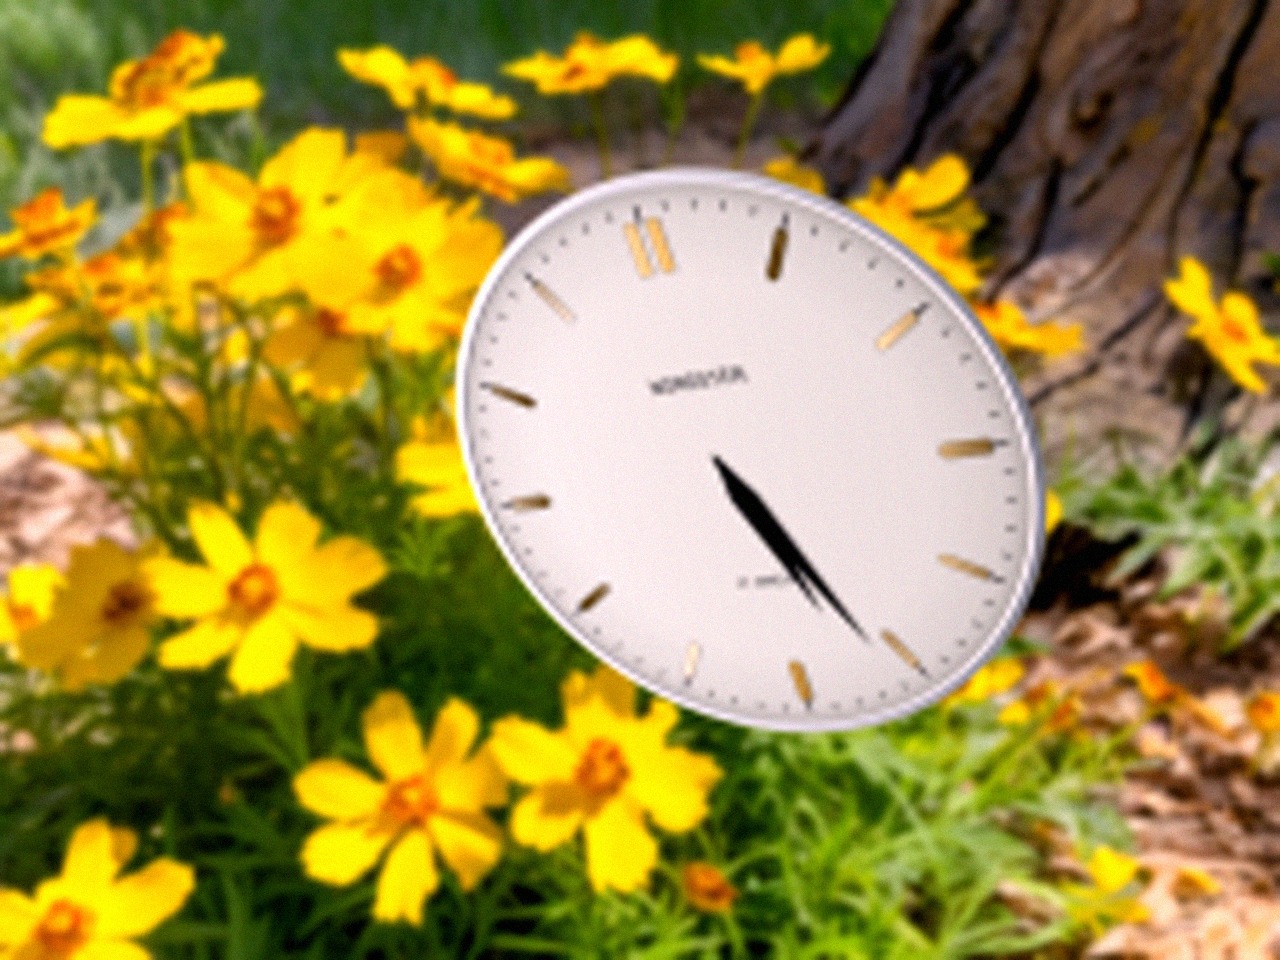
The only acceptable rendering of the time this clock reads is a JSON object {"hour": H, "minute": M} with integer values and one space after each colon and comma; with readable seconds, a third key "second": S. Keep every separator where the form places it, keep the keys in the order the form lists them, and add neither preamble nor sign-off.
{"hour": 5, "minute": 26}
